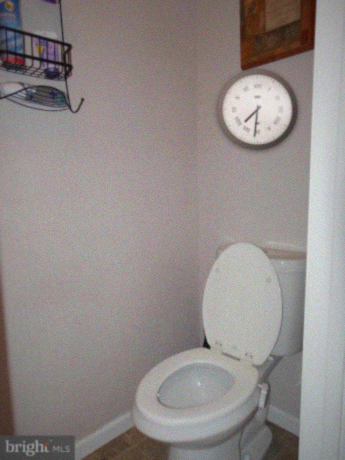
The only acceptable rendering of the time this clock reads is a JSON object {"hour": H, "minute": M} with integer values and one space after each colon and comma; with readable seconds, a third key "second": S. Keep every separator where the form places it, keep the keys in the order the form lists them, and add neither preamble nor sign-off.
{"hour": 7, "minute": 31}
